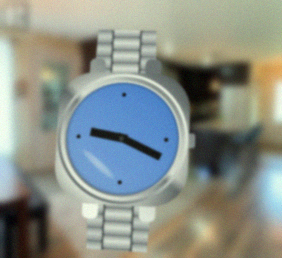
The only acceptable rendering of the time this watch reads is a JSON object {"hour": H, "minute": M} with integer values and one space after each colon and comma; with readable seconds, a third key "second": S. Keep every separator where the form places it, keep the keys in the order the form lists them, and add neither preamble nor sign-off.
{"hour": 9, "minute": 19}
